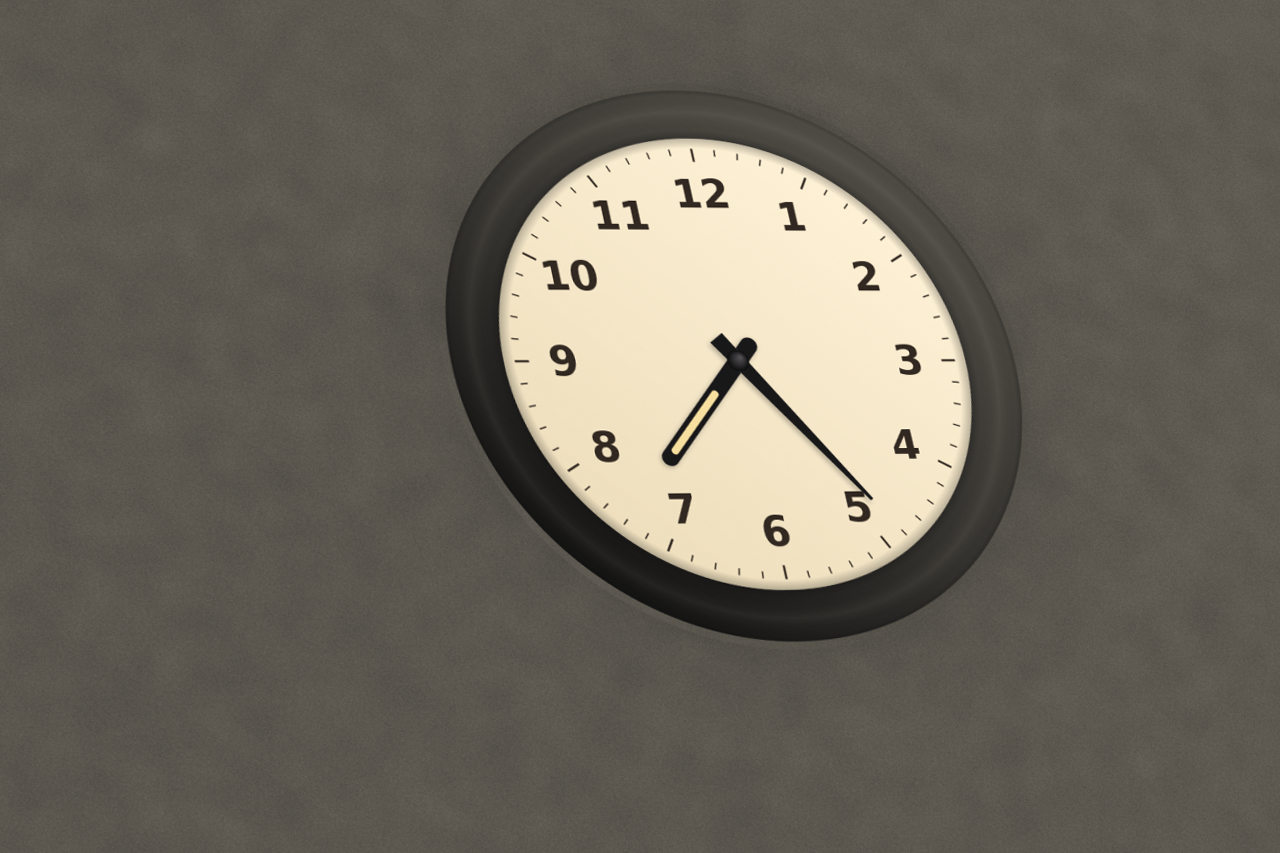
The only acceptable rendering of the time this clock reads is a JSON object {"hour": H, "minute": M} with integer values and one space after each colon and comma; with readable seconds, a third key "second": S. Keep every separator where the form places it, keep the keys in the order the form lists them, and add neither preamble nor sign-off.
{"hour": 7, "minute": 24}
